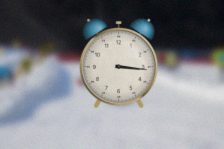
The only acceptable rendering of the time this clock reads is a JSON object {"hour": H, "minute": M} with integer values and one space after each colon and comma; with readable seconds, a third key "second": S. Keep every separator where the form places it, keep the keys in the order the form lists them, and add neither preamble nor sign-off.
{"hour": 3, "minute": 16}
